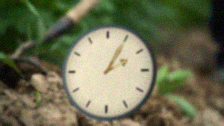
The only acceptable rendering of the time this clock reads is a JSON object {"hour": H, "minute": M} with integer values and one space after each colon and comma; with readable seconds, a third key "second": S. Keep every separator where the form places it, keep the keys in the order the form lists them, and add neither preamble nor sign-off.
{"hour": 2, "minute": 5}
